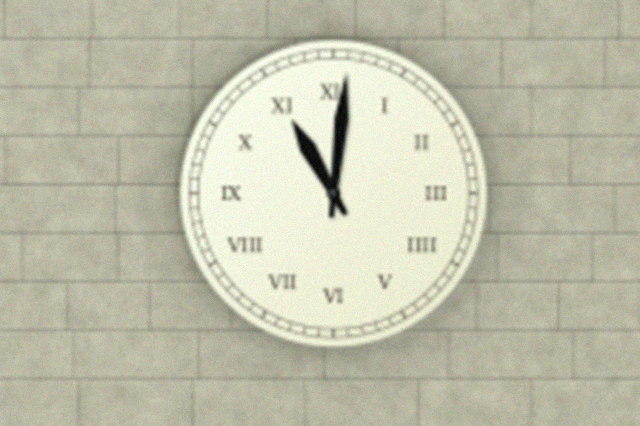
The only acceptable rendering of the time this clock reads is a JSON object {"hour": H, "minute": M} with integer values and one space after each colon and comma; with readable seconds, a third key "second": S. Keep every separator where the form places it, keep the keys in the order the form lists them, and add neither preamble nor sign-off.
{"hour": 11, "minute": 1}
